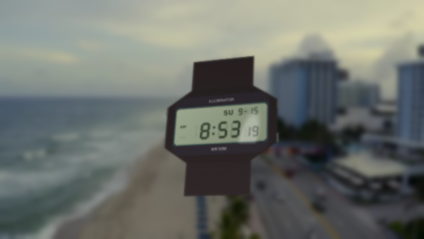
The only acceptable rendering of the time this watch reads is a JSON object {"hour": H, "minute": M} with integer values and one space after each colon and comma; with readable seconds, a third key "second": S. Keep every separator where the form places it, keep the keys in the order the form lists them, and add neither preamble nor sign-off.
{"hour": 8, "minute": 53, "second": 19}
